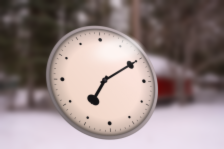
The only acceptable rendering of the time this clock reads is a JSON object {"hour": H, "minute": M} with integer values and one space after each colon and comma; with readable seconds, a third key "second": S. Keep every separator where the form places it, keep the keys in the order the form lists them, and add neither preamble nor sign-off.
{"hour": 7, "minute": 10}
